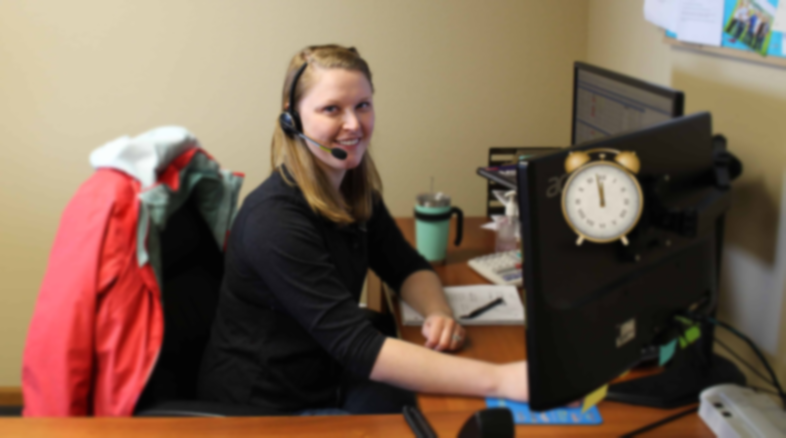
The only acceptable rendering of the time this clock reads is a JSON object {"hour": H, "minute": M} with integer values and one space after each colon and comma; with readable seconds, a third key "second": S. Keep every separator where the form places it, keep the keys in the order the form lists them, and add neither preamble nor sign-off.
{"hour": 11, "minute": 58}
